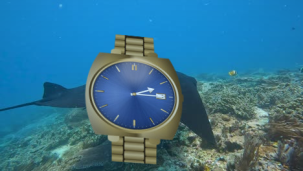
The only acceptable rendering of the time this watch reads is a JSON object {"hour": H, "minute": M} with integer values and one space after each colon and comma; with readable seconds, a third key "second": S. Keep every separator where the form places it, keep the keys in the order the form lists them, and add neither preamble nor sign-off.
{"hour": 2, "minute": 15}
